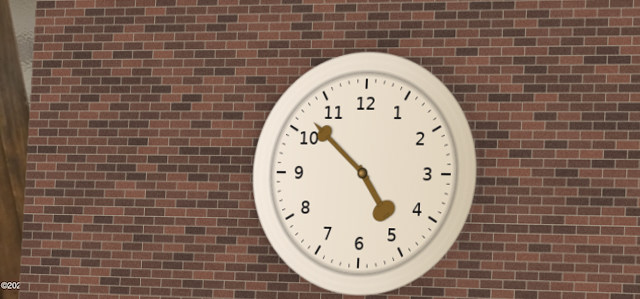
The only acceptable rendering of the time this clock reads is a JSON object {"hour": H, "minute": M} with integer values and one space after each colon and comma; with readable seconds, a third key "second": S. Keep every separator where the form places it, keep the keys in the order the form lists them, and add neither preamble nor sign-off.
{"hour": 4, "minute": 52}
